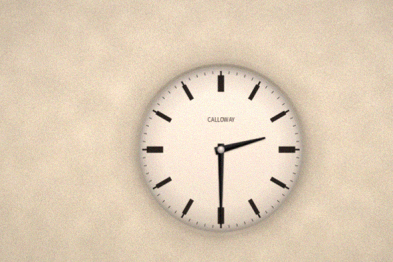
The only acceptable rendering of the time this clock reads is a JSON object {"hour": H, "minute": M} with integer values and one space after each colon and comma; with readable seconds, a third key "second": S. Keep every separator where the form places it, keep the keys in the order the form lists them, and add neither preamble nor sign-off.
{"hour": 2, "minute": 30}
